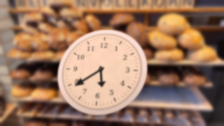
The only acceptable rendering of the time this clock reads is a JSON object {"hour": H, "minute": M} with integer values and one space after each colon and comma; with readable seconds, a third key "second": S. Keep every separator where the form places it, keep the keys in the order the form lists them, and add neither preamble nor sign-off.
{"hour": 5, "minute": 39}
